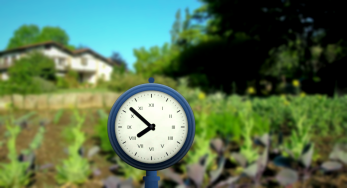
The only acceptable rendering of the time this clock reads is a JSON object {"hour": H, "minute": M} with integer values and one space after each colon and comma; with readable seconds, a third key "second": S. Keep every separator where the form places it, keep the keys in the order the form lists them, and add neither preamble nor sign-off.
{"hour": 7, "minute": 52}
